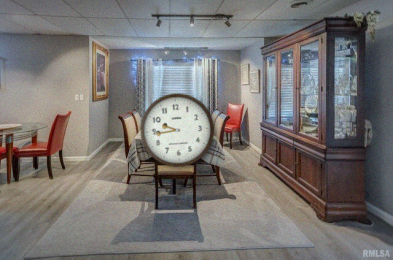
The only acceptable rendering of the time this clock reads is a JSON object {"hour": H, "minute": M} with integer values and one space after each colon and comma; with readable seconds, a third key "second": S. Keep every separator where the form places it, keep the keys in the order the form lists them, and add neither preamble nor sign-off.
{"hour": 9, "minute": 44}
